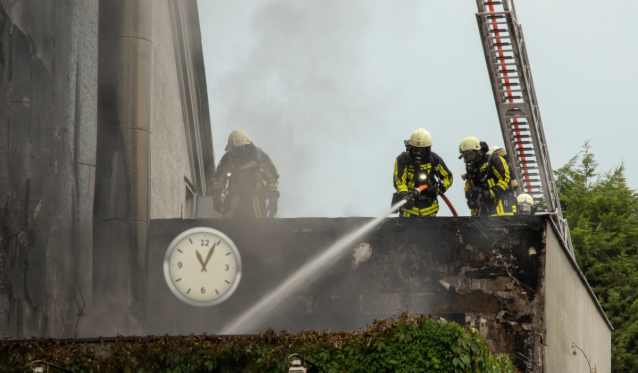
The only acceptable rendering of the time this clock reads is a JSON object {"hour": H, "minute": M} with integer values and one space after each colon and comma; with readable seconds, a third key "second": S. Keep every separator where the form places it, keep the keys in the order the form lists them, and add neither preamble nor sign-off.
{"hour": 11, "minute": 4}
